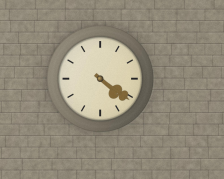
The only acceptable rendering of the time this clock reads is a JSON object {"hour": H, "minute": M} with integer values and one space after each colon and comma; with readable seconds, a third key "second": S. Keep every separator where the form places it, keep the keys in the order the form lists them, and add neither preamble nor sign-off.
{"hour": 4, "minute": 21}
